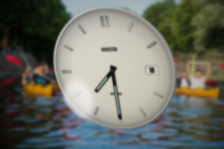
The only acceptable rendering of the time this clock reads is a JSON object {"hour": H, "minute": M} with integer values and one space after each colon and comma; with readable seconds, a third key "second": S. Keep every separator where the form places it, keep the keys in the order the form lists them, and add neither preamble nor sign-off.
{"hour": 7, "minute": 30}
